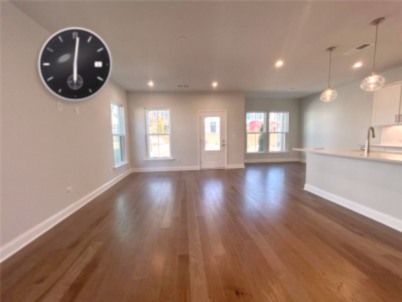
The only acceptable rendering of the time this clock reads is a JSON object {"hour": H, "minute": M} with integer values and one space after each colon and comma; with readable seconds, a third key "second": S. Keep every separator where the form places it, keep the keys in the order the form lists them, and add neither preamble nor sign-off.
{"hour": 6, "minute": 1}
